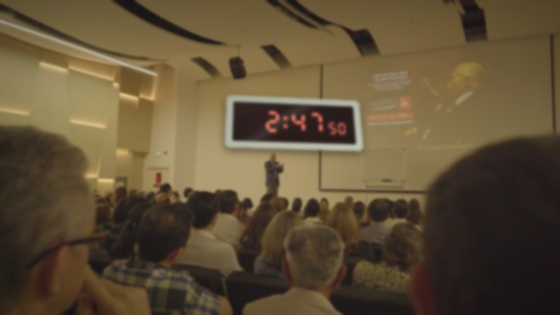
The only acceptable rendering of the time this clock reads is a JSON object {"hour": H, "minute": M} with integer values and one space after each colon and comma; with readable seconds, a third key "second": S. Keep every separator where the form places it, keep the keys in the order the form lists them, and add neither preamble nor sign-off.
{"hour": 2, "minute": 47}
